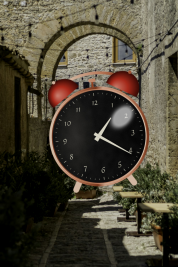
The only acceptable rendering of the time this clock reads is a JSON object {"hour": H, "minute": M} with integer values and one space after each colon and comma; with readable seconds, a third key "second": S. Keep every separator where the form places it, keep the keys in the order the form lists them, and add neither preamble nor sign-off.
{"hour": 1, "minute": 21}
